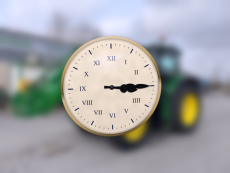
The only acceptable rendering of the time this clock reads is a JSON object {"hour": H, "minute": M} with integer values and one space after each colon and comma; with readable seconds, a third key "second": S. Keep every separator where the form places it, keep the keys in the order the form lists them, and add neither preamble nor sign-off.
{"hour": 3, "minute": 15}
